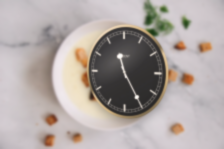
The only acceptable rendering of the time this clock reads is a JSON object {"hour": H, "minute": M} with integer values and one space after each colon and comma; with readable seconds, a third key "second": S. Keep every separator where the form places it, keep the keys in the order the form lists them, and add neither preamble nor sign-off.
{"hour": 11, "minute": 25}
